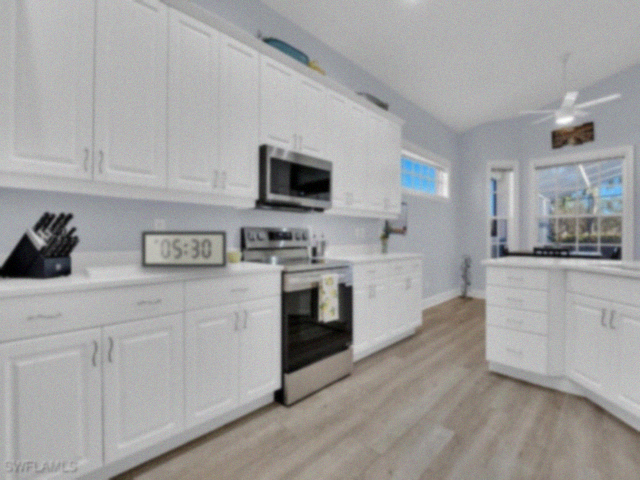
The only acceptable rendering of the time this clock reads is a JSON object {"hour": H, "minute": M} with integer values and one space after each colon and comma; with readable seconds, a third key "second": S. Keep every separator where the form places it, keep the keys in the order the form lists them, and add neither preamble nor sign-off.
{"hour": 5, "minute": 30}
